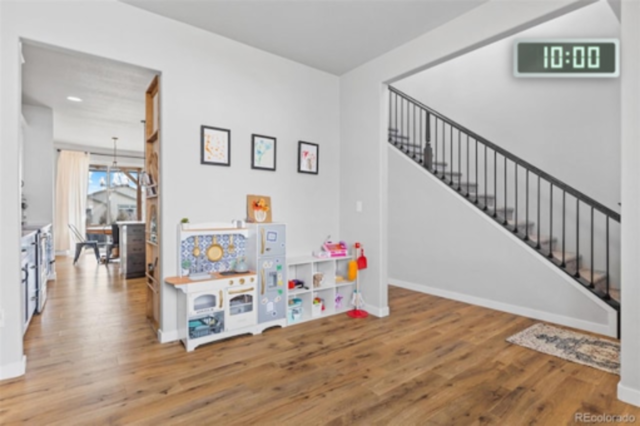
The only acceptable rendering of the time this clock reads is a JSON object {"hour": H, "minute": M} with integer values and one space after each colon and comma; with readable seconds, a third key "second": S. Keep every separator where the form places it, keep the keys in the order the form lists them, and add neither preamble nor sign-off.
{"hour": 10, "minute": 0}
